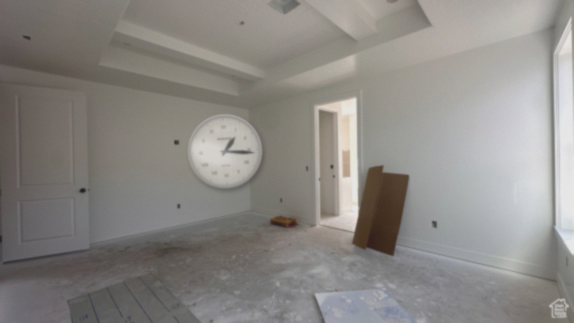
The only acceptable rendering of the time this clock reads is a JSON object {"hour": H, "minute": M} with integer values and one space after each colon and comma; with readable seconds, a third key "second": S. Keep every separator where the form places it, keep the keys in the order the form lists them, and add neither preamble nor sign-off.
{"hour": 1, "minute": 16}
